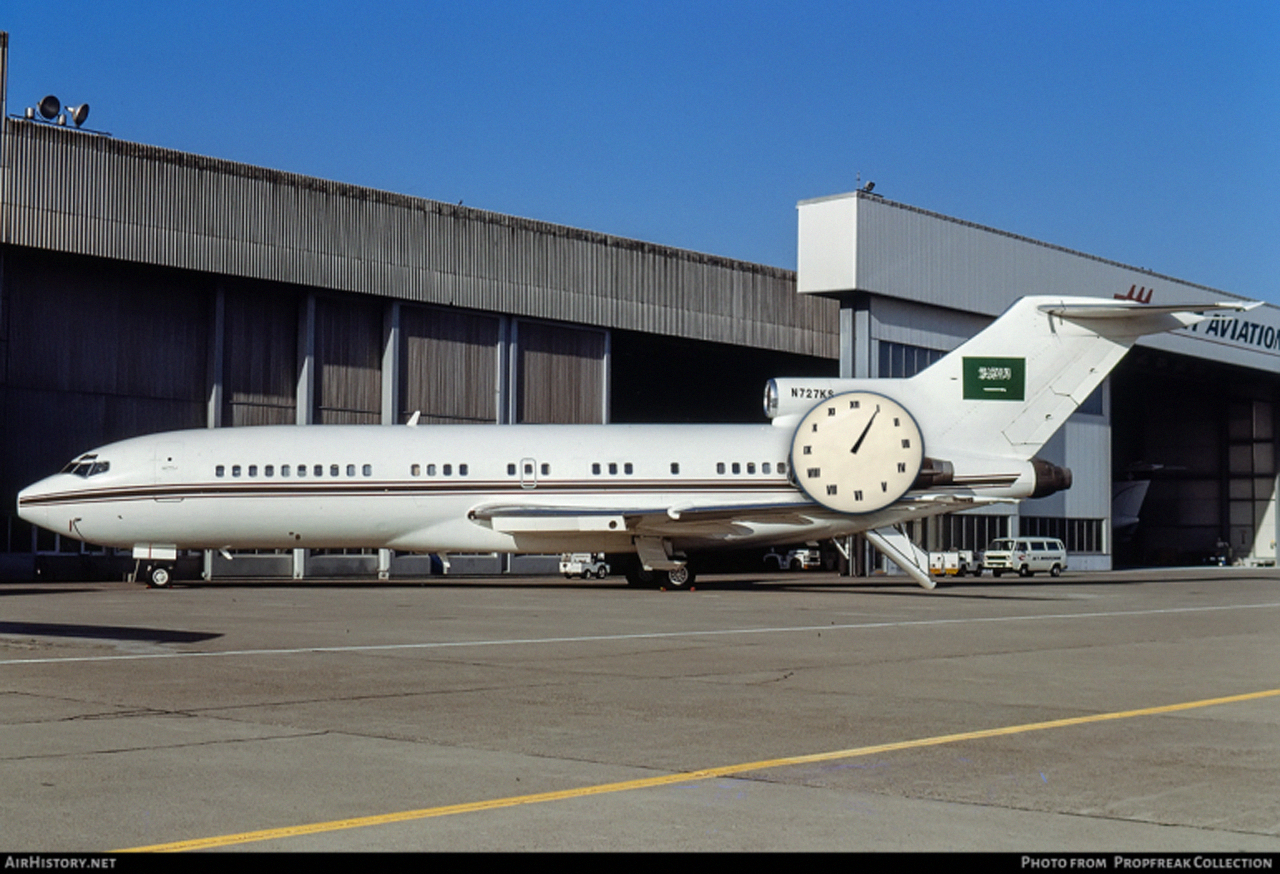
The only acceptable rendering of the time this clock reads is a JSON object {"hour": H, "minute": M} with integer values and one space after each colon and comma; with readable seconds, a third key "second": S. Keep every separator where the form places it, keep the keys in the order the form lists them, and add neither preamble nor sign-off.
{"hour": 1, "minute": 5}
